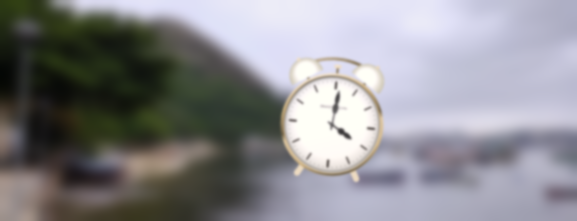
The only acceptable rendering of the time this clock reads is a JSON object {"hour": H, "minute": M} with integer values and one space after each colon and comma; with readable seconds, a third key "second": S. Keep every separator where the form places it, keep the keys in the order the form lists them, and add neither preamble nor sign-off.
{"hour": 4, "minute": 1}
